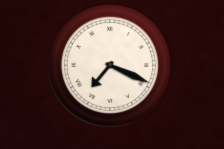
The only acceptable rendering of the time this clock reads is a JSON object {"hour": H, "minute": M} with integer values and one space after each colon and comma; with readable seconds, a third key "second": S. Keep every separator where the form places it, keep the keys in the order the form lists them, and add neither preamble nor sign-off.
{"hour": 7, "minute": 19}
